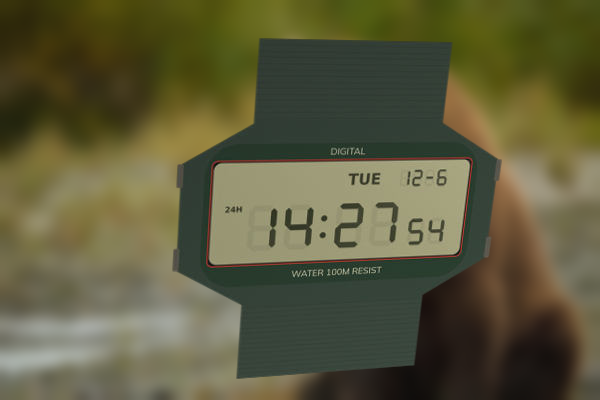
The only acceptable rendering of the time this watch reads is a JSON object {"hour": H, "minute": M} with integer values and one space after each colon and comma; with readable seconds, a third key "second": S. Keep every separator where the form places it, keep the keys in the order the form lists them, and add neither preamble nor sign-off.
{"hour": 14, "minute": 27, "second": 54}
